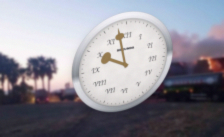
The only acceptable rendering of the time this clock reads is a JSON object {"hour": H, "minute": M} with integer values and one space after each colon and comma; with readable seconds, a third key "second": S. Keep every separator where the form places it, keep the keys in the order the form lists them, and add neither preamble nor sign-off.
{"hour": 9, "minute": 58}
